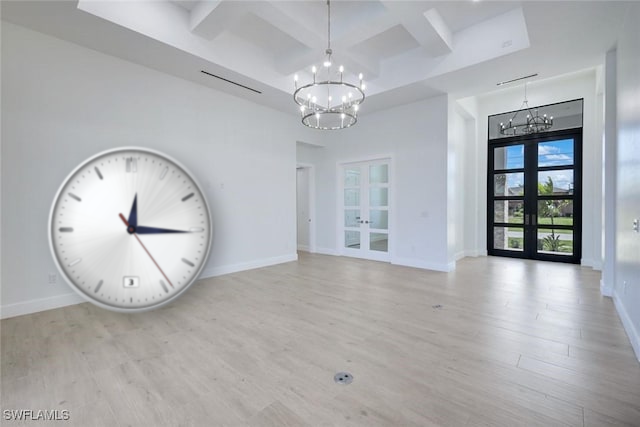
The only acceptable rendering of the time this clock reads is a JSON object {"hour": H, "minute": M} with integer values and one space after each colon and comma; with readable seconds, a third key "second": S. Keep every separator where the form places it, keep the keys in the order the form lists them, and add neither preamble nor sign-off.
{"hour": 12, "minute": 15, "second": 24}
